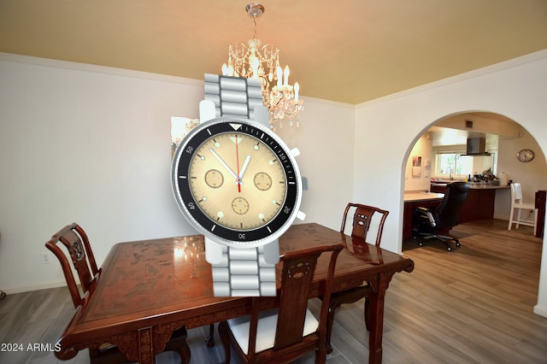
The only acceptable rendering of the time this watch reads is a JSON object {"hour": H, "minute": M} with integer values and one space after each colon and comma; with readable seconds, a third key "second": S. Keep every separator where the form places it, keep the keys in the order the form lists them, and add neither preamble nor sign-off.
{"hour": 12, "minute": 53}
